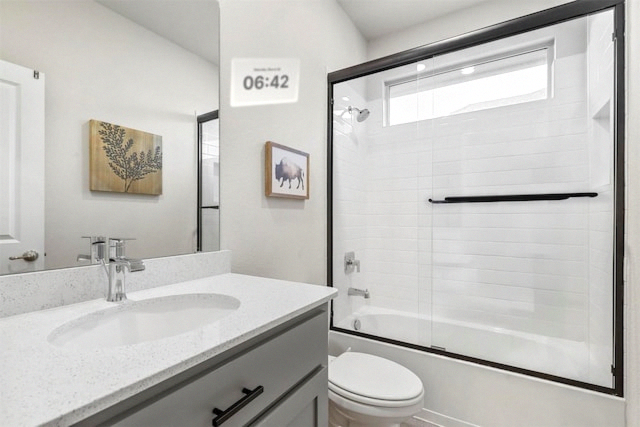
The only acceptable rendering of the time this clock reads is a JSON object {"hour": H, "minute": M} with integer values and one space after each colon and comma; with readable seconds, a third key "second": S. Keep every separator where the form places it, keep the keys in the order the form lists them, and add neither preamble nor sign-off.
{"hour": 6, "minute": 42}
